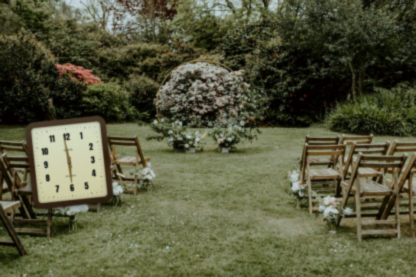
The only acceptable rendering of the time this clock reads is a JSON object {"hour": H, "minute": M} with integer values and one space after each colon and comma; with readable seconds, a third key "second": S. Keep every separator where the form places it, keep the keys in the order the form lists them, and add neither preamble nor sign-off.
{"hour": 5, "minute": 59}
